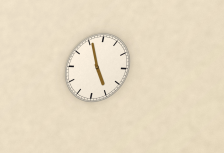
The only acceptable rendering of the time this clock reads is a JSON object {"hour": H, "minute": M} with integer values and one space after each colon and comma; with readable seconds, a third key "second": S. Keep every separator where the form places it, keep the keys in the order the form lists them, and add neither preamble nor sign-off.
{"hour": 4, "minute": 56}
